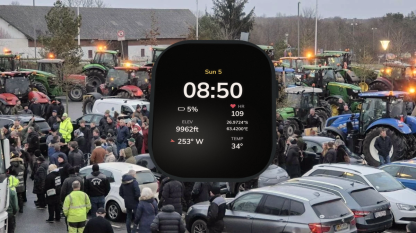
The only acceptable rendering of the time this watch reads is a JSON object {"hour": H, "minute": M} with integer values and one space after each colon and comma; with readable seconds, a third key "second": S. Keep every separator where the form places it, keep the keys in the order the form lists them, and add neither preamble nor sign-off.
{"hour": 8, "minute": 50}
